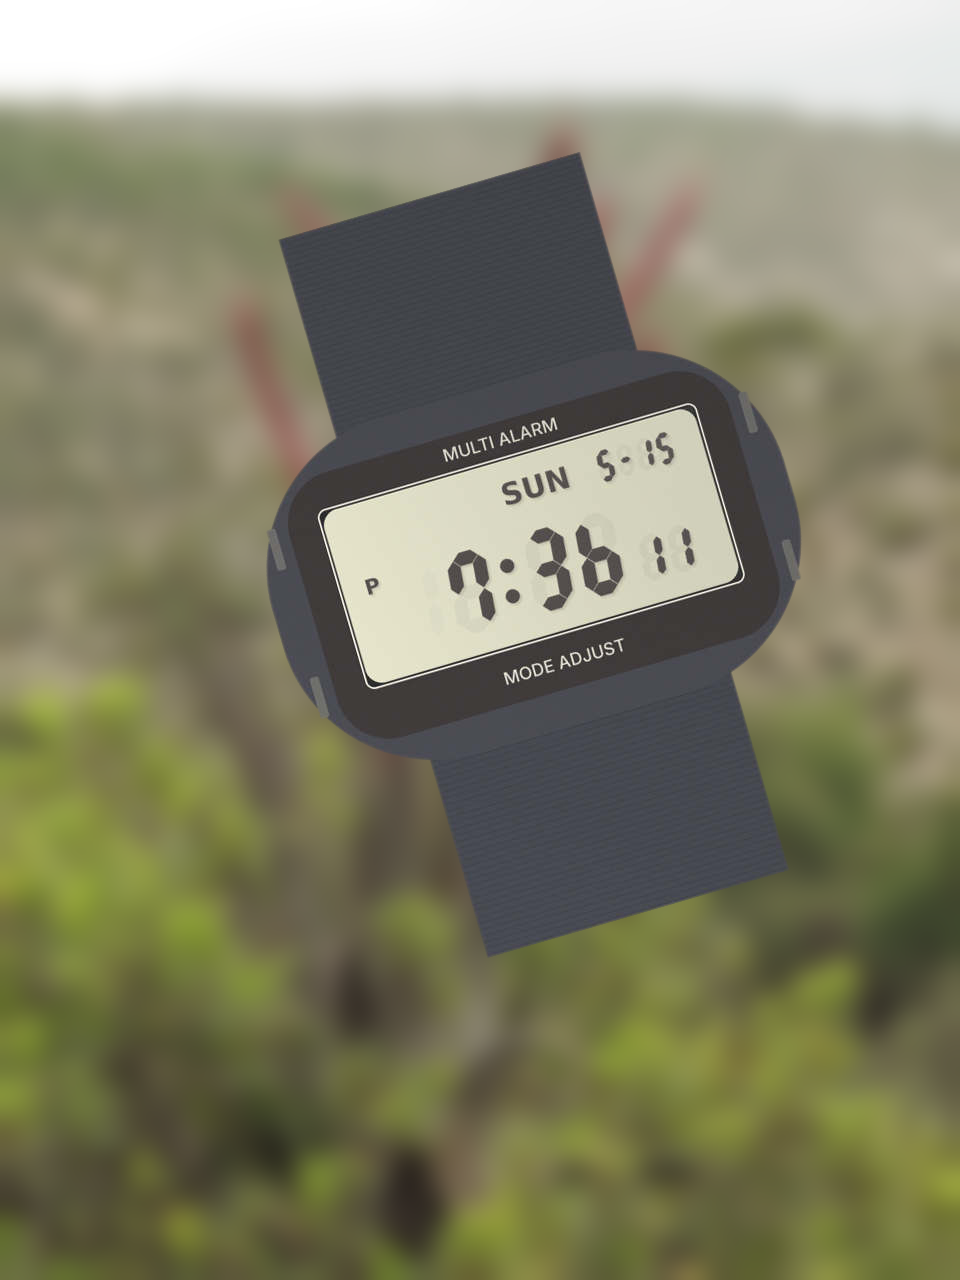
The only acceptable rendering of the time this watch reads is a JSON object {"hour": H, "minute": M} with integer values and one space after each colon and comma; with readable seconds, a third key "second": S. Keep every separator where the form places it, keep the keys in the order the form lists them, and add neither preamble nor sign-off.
{"hour": 7, "minute": 36, "second": 11}
